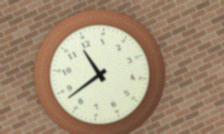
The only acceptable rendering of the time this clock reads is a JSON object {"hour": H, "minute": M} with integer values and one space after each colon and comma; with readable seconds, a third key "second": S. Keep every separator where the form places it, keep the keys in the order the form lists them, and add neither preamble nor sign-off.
{"hour": 11, "minute": 43}
